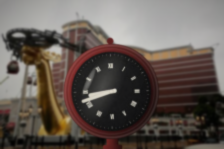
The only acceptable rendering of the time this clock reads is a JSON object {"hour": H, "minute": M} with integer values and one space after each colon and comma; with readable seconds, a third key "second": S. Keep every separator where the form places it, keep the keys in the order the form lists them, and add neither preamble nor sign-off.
{"hour": 8, "minute": 42}
